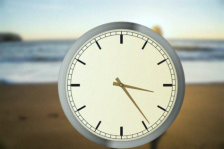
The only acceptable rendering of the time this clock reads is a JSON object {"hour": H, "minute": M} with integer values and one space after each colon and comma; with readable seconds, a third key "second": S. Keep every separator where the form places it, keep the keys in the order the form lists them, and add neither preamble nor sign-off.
{"hour": 3, "minute": 24}
